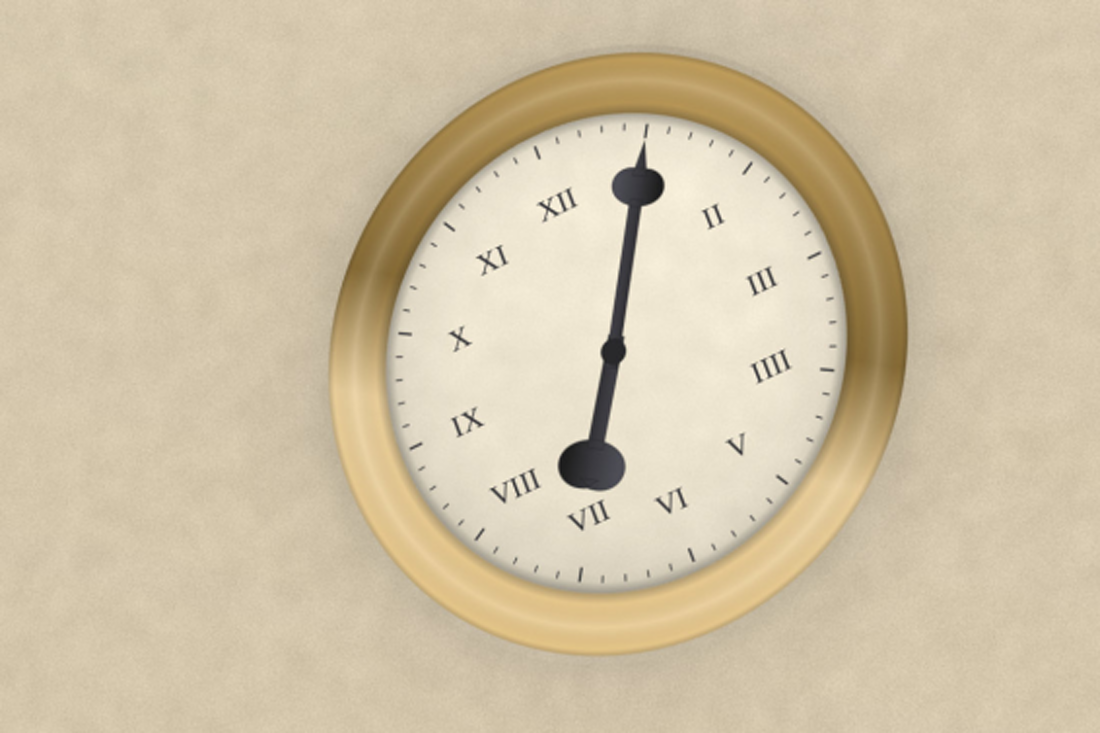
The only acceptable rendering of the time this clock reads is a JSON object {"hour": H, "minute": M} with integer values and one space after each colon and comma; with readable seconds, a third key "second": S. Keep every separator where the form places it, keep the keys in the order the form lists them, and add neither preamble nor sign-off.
{"hour": 7, "minute": 5}
